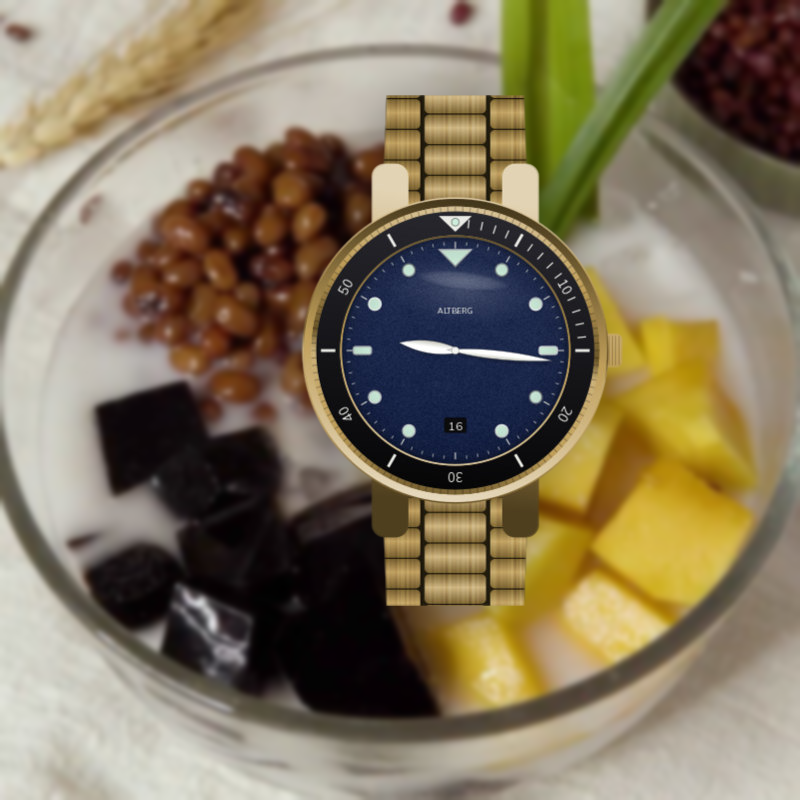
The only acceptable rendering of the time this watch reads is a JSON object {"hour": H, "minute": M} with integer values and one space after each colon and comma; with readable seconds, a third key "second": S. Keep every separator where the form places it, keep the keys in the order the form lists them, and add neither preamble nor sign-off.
{"hour": 9, "minute": 16}
